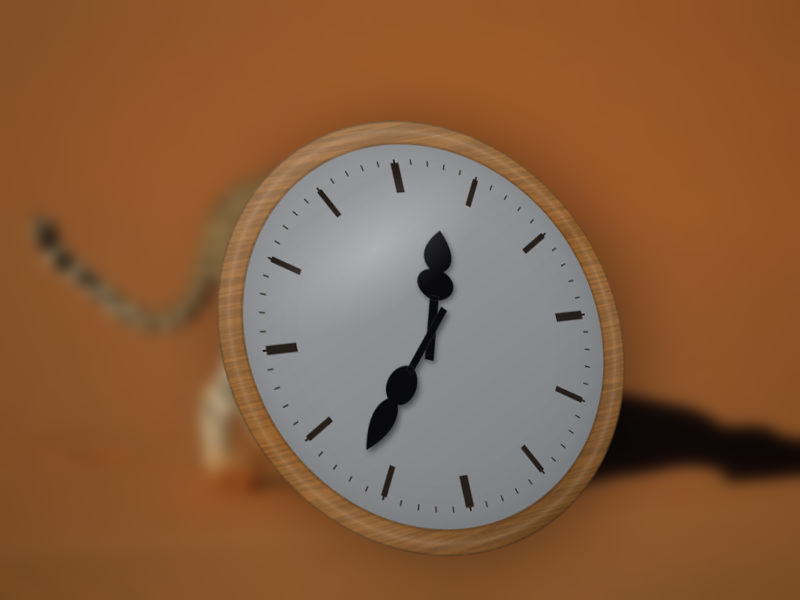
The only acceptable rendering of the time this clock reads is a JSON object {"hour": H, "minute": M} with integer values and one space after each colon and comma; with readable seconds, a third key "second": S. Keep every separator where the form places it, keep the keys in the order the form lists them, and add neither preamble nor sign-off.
{"hour": 12, "minute": 37}
